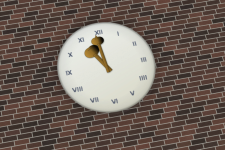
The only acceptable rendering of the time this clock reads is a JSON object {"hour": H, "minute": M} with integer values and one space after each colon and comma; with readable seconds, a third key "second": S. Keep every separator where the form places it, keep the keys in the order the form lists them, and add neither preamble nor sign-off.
{"hour": 10, "minute": 59}
